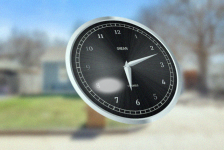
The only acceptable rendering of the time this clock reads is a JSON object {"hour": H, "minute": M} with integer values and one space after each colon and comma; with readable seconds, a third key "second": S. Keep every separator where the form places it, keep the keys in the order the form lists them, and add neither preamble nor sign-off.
{"hour": 6, "minute": 12}
